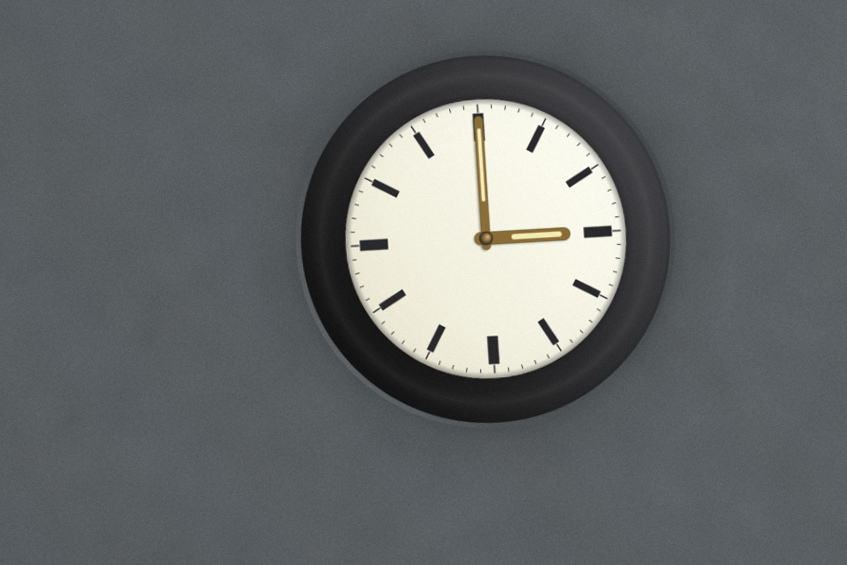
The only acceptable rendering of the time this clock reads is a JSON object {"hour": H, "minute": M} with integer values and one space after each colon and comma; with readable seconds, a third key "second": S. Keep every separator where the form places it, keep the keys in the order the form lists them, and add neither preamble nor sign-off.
{"hour": 3, "minute": 0}
